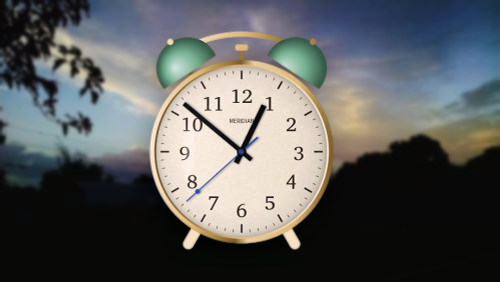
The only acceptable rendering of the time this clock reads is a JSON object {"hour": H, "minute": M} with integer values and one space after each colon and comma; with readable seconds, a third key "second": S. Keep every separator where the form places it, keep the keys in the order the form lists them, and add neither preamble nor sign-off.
{"hour": 12, "minute": 51, "second": 38}
